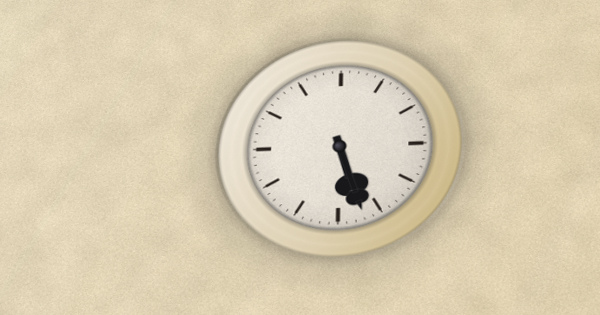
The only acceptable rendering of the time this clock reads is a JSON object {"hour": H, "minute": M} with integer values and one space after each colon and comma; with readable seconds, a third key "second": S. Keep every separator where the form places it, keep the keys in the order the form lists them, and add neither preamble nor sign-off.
{"hour": 5, "minute": 27}
